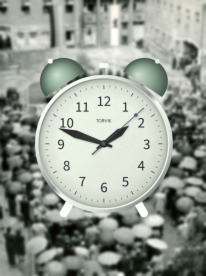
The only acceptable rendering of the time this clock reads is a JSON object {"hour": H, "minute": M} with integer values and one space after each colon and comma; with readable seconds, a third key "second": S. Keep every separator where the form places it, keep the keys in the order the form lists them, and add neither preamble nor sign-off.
{"hour": 1, "minute": 48, "second": 8}
